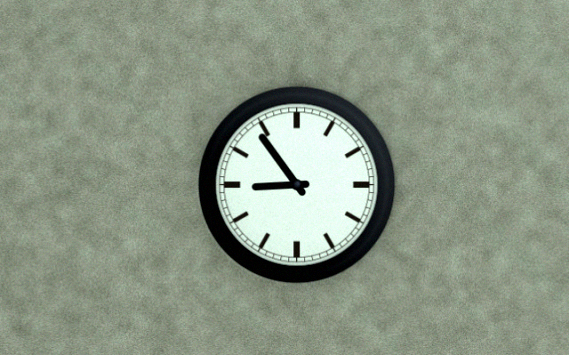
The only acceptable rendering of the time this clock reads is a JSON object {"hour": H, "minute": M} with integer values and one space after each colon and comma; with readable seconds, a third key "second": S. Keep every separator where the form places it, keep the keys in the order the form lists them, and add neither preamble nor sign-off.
{"hour": 8, "minute": 54}
